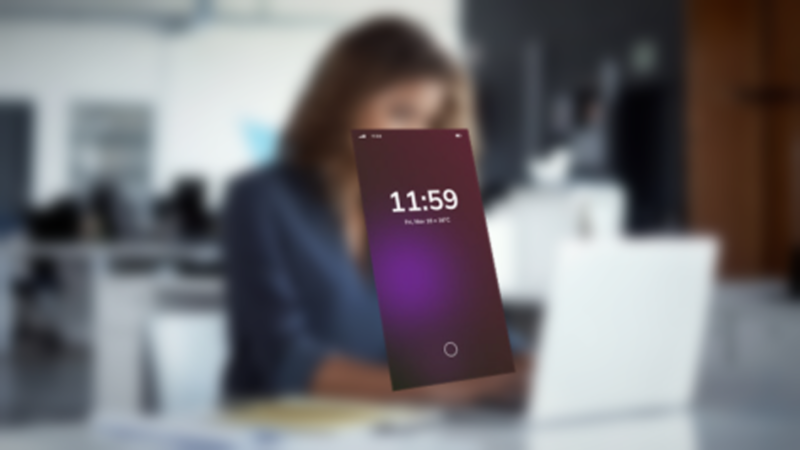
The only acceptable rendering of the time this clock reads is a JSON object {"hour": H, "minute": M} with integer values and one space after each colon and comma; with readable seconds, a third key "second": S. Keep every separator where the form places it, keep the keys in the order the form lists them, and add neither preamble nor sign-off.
{"hour": 11, "minute": 59}
